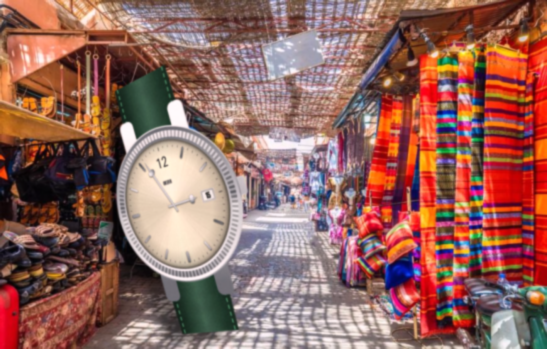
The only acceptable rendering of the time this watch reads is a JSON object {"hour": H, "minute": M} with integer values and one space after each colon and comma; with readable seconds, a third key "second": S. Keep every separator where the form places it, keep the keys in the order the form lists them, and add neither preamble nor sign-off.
{"hour": 2, "minute": 56}
